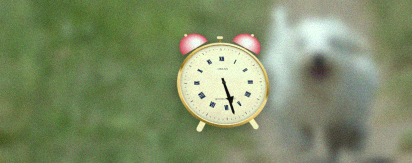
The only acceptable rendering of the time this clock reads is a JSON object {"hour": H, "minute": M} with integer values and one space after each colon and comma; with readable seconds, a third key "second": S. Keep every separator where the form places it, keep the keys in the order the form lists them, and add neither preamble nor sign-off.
{"hour": 5, "minute": 28}
